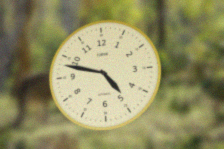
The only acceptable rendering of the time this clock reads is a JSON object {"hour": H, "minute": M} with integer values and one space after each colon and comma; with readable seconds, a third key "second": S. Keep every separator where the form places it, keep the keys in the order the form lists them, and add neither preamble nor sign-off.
{"hour": 4, "minute": 48}
